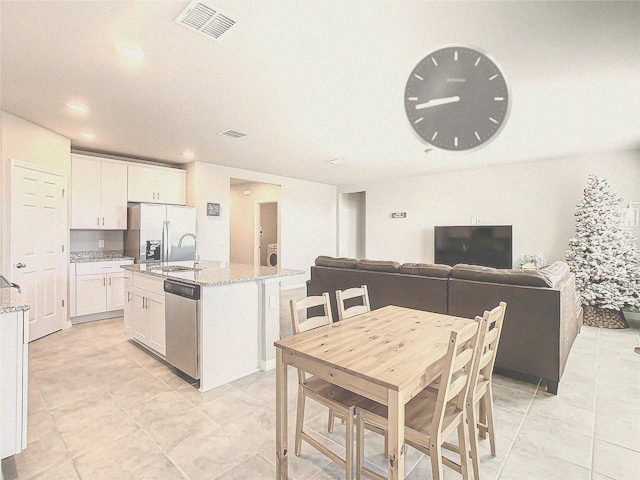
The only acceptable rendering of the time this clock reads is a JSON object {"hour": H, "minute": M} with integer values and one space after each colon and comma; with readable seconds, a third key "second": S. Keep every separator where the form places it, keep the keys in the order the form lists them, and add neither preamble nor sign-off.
{"hour": 8, "minute": 43}
